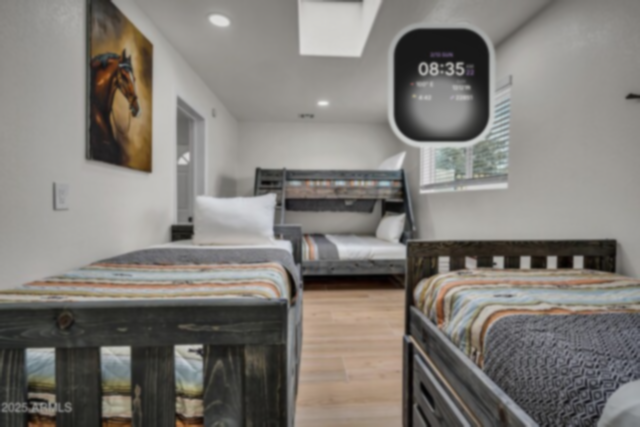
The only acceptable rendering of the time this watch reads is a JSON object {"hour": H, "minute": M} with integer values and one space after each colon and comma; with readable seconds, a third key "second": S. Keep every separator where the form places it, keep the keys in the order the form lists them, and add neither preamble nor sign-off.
{"hour": 8, "minute": 35}
